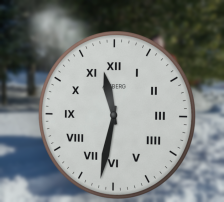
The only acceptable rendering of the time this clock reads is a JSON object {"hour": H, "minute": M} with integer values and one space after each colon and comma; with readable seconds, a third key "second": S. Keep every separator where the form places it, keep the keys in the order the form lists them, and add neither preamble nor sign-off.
{"hour": 11, "minute": 32}
